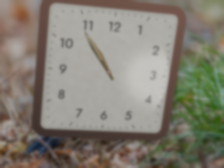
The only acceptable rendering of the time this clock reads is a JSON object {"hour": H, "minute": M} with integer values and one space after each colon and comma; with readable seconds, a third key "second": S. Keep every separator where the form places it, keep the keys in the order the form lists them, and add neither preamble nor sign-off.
{"hour": 10, "minute": 54}
